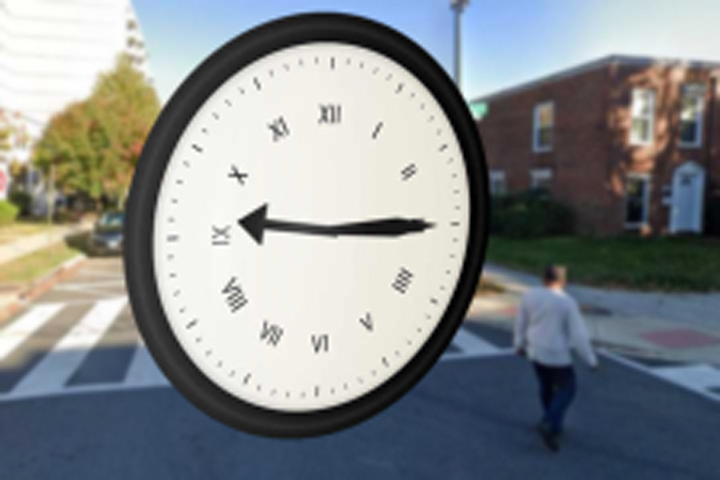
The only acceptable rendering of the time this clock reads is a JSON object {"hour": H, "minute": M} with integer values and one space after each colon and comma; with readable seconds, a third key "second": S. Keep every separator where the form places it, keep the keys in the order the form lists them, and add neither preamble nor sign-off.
{"hour": 9, "minute": 15}
